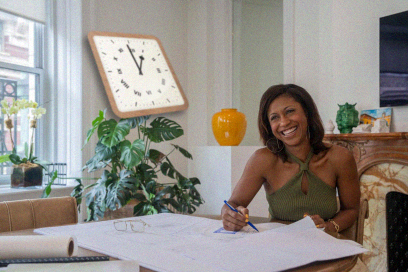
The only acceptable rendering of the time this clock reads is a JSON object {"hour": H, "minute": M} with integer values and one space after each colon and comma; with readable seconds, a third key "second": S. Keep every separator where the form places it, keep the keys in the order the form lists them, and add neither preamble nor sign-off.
{"hour": 12, "minute": 59}
